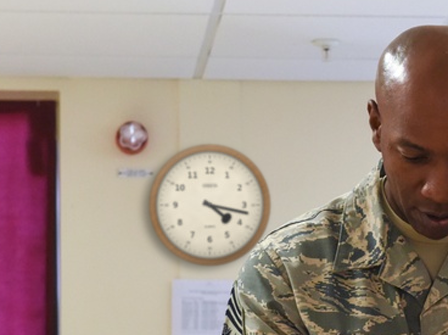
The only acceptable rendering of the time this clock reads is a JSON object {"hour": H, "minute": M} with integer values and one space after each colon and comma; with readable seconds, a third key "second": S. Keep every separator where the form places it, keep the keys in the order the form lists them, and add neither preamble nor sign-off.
{"hour": 4, "minute": 17}
